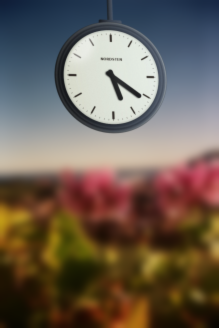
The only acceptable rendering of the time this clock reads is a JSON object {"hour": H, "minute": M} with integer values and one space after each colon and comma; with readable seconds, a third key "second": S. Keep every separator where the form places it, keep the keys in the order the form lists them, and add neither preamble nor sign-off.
{"hour": 5, "minute": 21}
